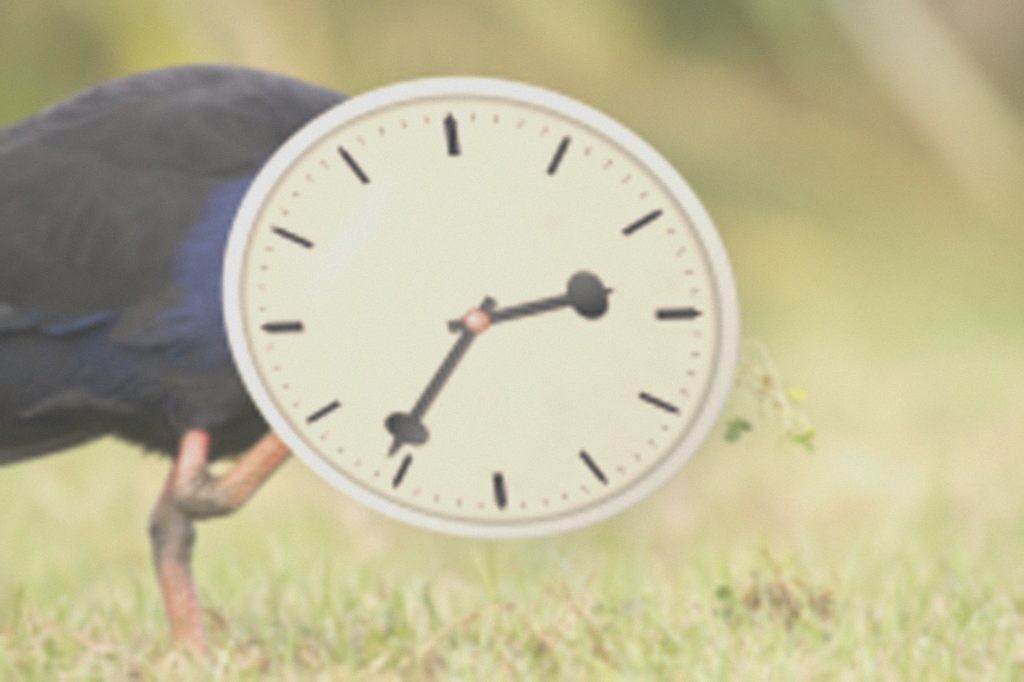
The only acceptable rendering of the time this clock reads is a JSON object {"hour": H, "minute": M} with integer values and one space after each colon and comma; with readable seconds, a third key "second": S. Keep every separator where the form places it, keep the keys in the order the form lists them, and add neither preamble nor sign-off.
{"hour": 2, "minute": 36}
